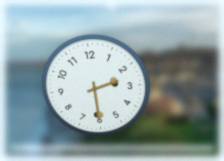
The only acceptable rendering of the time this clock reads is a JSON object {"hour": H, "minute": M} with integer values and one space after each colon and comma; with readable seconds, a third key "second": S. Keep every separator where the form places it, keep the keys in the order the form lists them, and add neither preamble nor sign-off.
{"hour": 2, "minute": 30}
